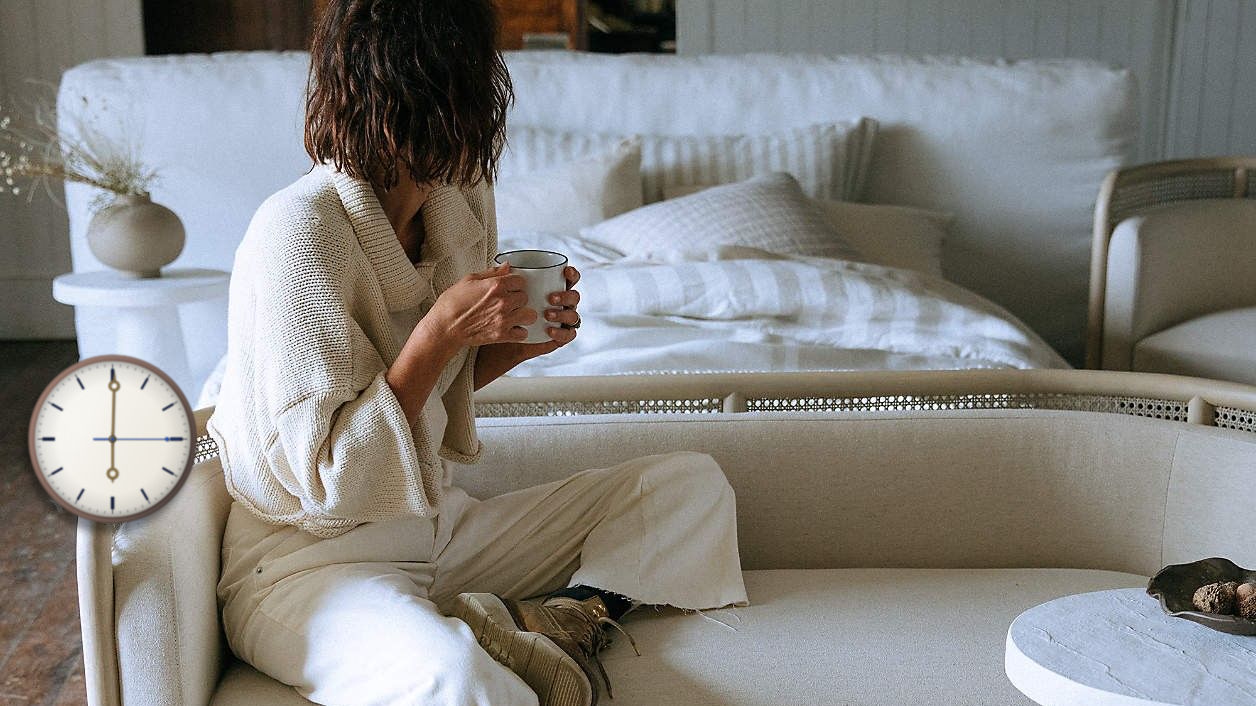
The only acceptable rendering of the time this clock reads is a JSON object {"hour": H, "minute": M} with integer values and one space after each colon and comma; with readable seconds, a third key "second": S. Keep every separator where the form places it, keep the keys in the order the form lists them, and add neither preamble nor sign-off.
{"hour": 6, "minute": 0, "second": 15}
